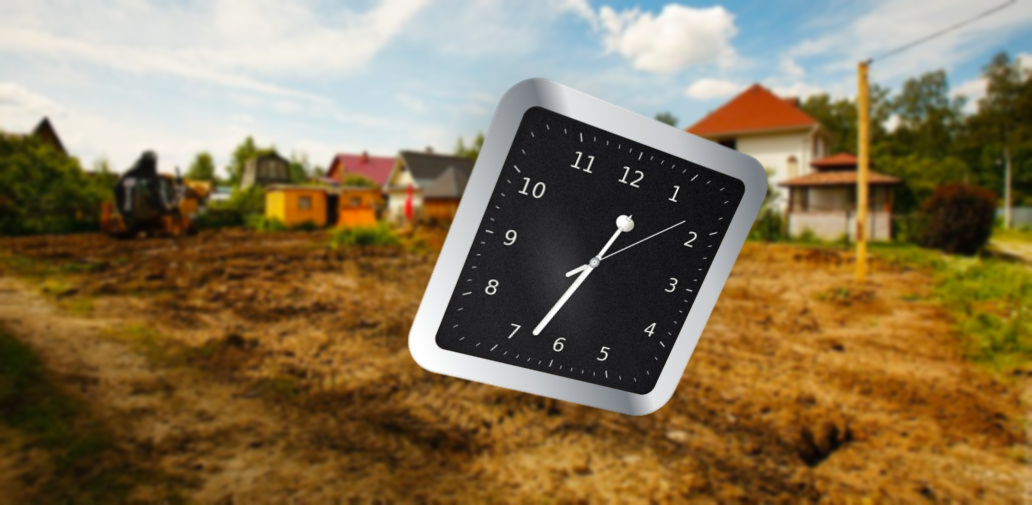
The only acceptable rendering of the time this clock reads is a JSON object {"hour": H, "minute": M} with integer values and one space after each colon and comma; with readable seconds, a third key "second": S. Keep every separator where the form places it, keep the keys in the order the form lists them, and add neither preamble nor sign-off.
{"hour": 12, "minute": 33, "second": 8}
